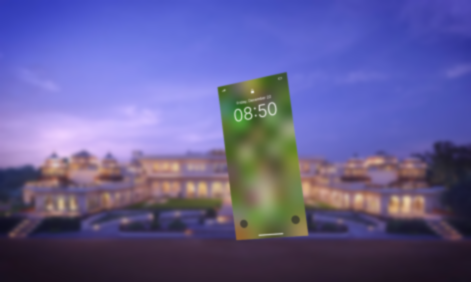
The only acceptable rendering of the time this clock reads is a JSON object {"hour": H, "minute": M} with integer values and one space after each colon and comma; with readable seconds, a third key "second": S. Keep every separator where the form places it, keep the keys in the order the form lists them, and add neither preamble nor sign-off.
{"hour": 8, "minute": 50}
